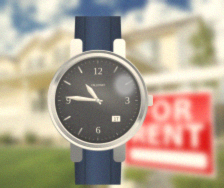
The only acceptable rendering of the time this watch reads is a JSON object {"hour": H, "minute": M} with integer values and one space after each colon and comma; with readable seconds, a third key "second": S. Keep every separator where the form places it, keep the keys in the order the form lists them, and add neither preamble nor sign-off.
{"hour": 10, "minute": 46}
